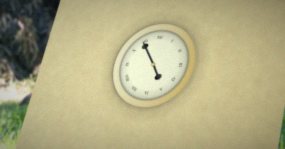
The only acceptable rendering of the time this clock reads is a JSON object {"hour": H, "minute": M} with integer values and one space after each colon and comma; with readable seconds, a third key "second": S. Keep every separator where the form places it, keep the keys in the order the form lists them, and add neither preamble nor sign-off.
{"hour": 4, "minute": 54}
